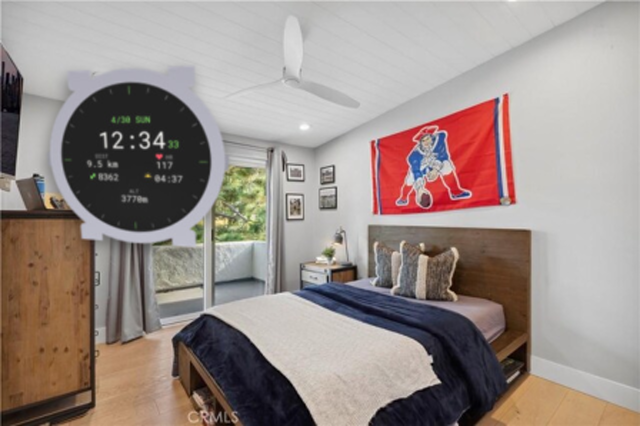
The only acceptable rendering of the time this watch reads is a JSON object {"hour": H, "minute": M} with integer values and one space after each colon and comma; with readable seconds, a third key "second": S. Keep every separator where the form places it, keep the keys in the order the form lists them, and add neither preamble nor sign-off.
{"hour": 12, "minute": 34}
